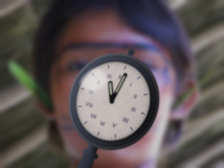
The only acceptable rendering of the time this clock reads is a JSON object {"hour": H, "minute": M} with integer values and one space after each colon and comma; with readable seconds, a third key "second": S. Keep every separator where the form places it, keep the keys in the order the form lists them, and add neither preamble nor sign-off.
{"hour": 11, "minute": 1}
